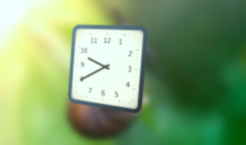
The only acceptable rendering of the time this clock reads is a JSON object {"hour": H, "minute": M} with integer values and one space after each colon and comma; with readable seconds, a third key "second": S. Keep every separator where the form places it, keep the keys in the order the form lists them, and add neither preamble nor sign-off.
{"hour": 9, "minute": 40}
